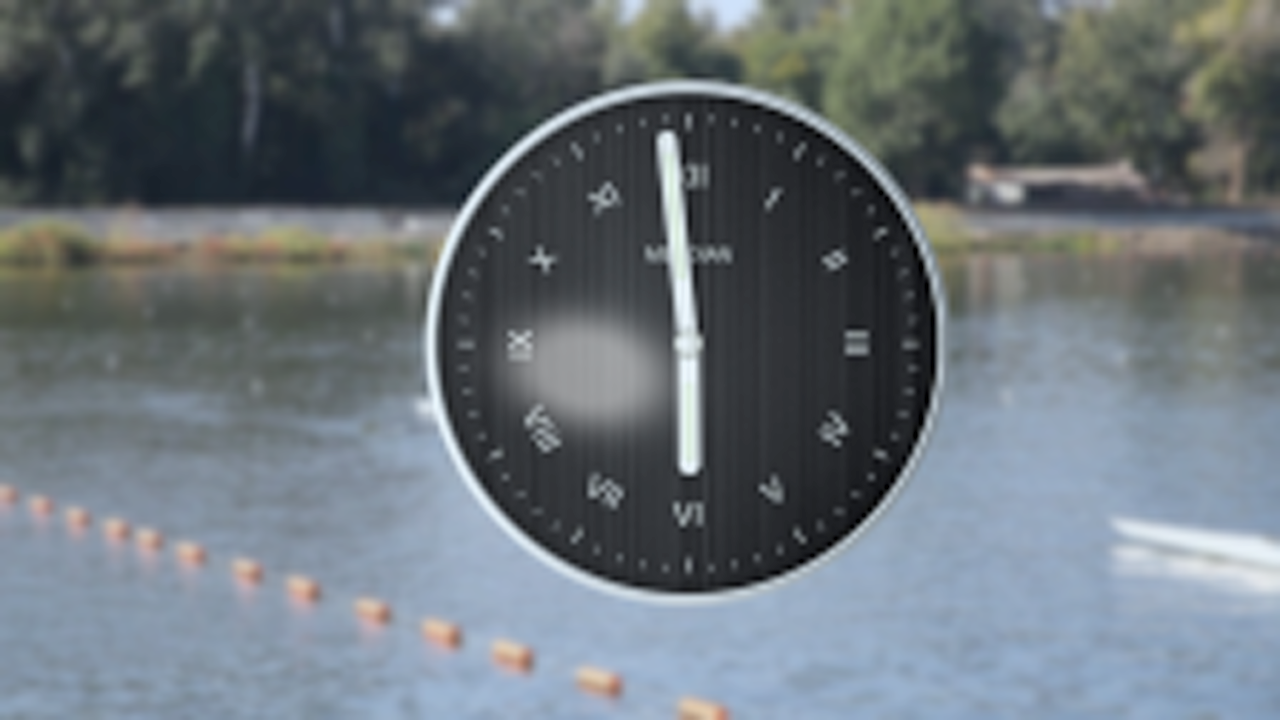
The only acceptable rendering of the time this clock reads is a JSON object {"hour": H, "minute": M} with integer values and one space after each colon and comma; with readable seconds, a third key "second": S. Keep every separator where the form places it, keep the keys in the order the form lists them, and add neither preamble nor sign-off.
{"hour": 5, "minute": 59}
